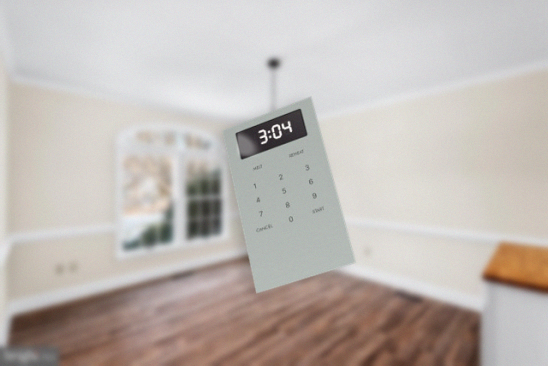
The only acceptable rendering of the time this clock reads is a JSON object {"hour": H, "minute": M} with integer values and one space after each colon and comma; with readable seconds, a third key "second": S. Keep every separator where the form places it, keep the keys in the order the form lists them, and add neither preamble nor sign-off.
{"hour": 3, "minute": 4}
